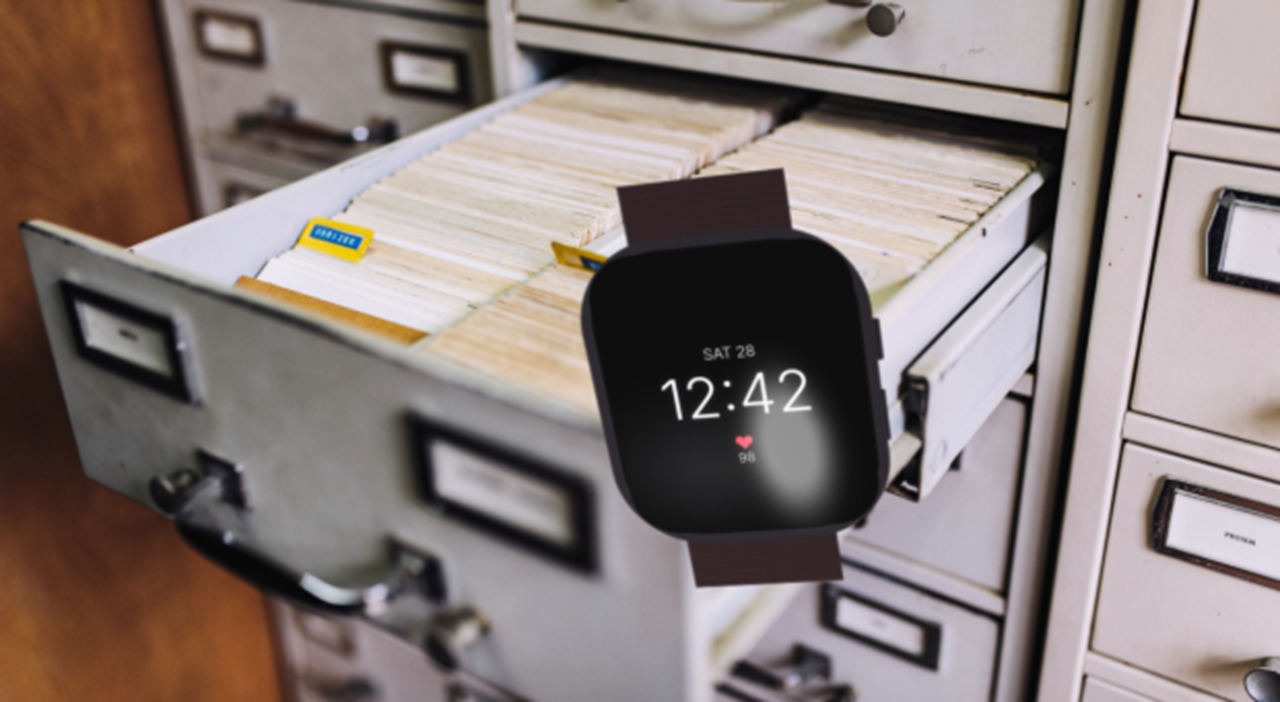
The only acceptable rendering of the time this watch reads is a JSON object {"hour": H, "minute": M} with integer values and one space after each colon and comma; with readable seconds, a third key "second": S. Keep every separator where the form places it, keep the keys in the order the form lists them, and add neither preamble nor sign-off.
{"hour": 12, "minute": 42}
